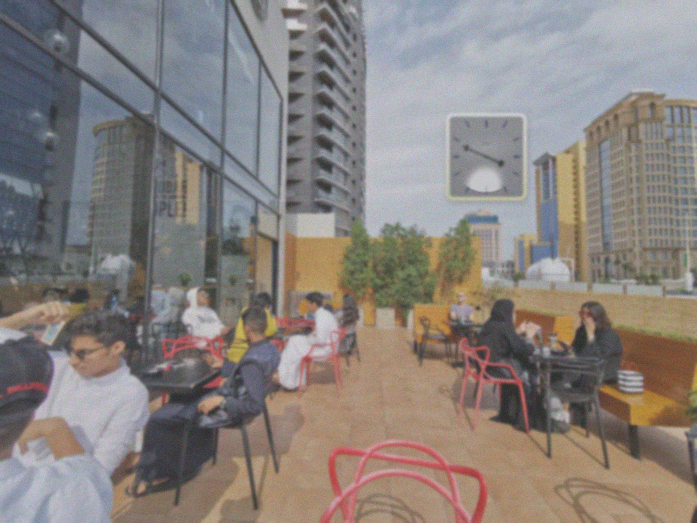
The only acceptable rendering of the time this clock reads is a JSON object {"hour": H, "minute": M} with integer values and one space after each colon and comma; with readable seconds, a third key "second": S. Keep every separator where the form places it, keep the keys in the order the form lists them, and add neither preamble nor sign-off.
{"hour": 3, "minute": 49}
